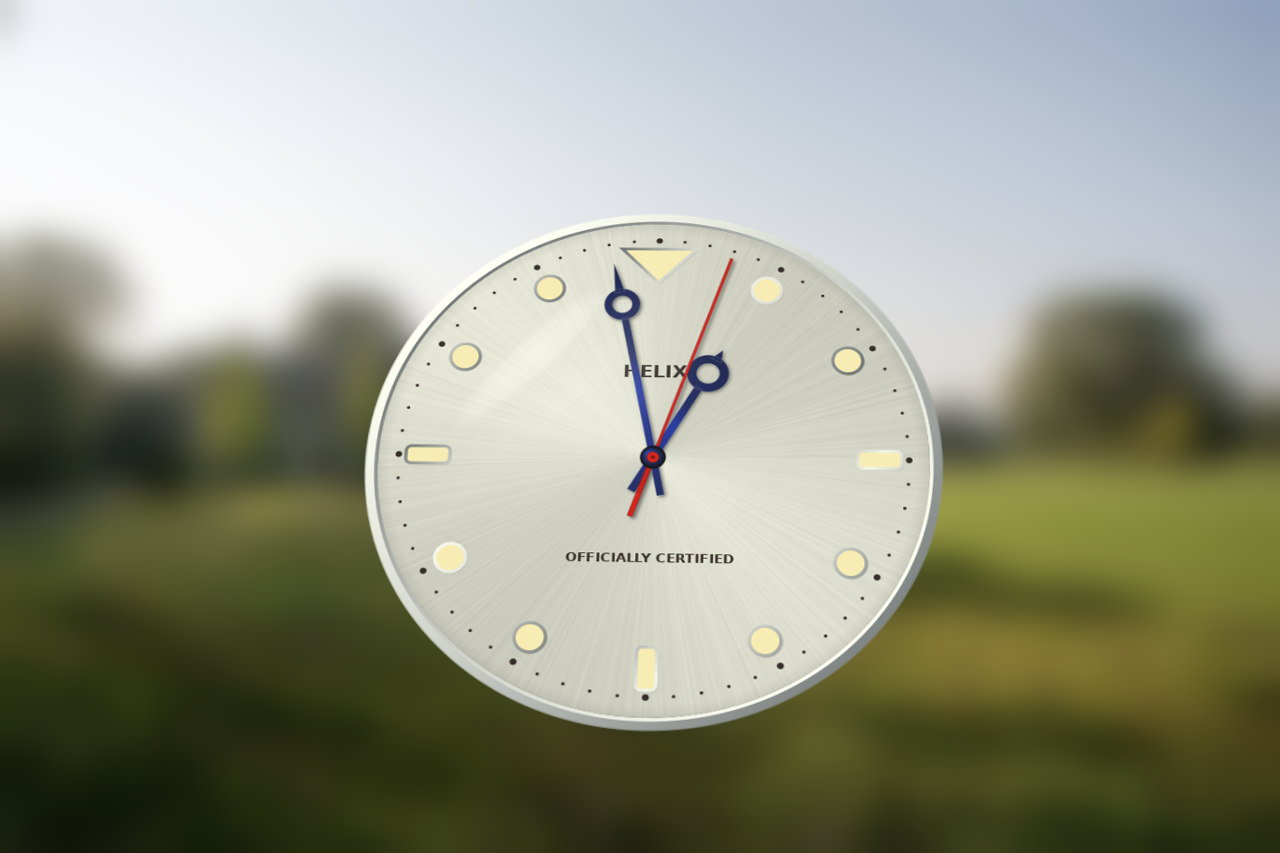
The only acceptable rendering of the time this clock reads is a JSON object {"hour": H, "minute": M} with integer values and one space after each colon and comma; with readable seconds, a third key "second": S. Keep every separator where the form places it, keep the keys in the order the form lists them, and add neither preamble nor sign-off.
{"hour": 12, "minute": 58, "second": 3}
